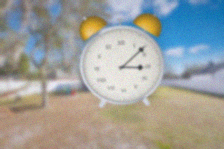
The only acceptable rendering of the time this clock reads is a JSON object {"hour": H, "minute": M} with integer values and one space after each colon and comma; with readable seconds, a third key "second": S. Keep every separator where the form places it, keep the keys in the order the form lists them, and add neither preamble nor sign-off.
{"hour": 3, "minute": 8}
